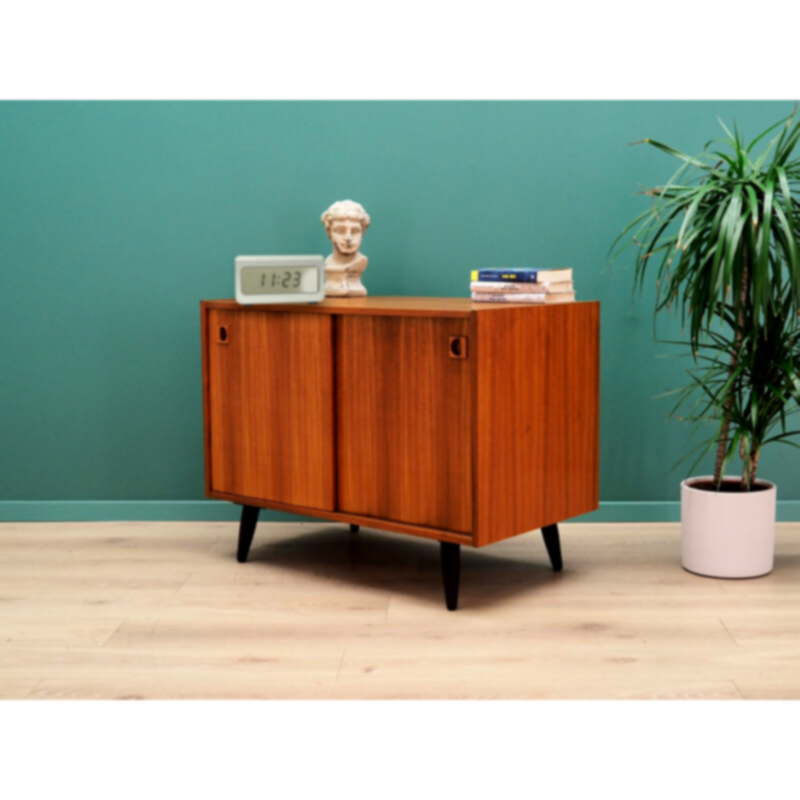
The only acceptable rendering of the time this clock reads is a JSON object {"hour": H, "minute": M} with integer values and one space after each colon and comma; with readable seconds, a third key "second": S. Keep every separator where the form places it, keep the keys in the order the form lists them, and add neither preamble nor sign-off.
{"hour": 11, "minute": 23}
